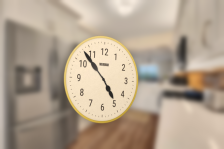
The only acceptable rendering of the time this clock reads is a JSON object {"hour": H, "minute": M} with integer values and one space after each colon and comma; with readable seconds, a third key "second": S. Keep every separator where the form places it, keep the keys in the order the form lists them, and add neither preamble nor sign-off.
{"hour": 4, "minute": 53}
